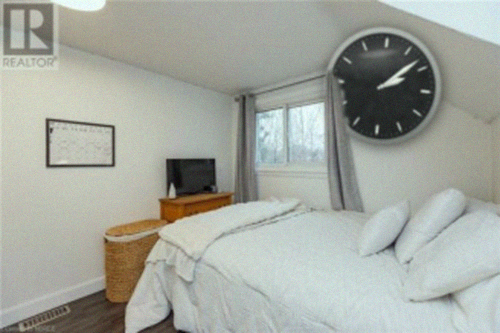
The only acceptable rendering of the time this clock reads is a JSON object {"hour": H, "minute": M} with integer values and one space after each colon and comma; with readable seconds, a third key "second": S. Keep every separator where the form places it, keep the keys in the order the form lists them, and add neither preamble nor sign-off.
{"hour": 2, "minute": 8}
